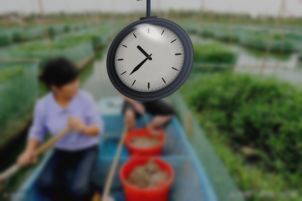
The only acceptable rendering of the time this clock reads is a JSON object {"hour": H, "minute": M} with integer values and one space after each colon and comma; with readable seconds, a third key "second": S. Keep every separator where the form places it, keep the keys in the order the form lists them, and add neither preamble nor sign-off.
{"hour": 10, "minute": 38}
